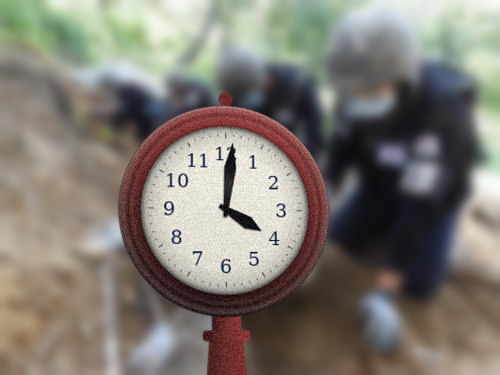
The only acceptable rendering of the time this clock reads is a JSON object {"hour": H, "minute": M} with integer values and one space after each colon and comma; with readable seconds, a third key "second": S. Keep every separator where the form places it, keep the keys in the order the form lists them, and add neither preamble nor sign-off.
{"hour": 4, "minute": 1}
